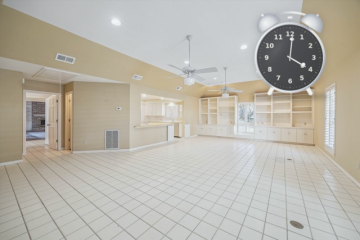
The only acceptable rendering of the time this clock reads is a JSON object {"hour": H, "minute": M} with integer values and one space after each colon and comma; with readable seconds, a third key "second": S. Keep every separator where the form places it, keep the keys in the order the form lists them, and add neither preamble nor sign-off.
{"hour": 4, "minute": 1}
